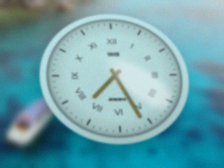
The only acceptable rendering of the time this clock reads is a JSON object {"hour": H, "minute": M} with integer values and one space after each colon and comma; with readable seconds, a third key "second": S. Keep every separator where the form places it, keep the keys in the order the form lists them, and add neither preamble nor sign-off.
{"hour": 7, "minute": 26}
